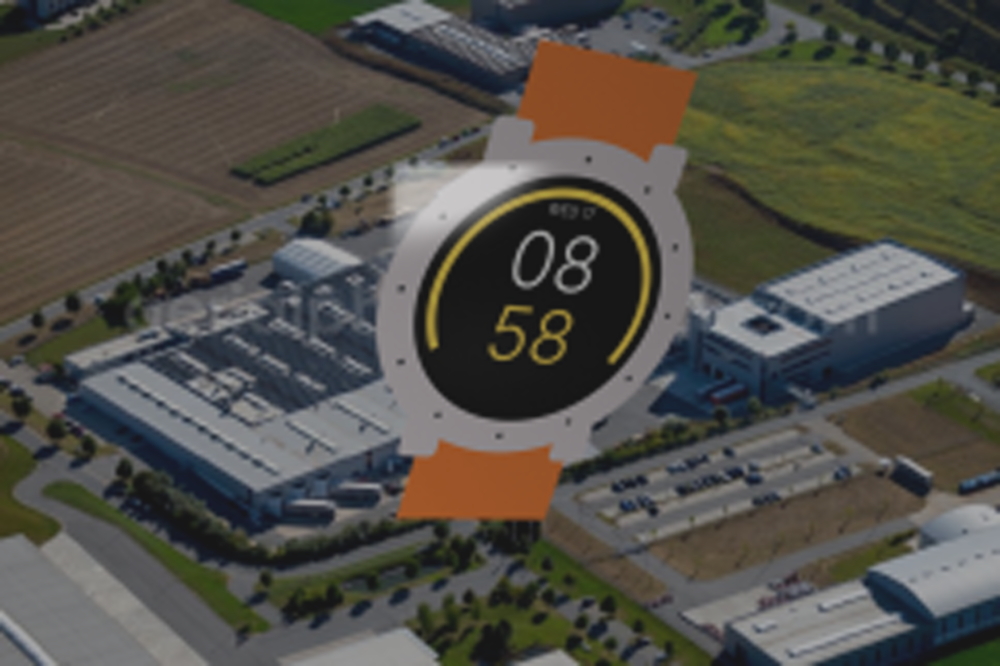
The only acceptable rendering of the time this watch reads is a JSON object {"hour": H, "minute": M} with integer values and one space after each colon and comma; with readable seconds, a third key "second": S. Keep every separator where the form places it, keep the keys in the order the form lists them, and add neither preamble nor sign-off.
{"hour": 8, "minute": 58}
